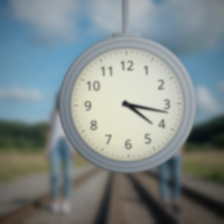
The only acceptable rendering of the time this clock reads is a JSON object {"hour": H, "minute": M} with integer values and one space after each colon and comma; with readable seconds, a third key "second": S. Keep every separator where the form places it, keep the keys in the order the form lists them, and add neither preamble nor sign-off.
{"hour": 4, "minute": 17}
